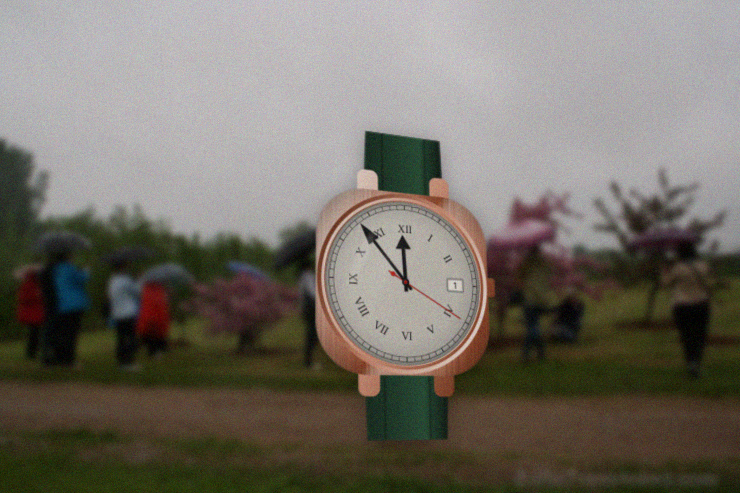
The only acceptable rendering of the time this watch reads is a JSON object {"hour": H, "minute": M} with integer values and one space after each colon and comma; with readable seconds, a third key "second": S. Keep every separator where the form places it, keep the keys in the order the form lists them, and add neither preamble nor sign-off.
{"hour": 11, "minute": 53, "second": 20}
